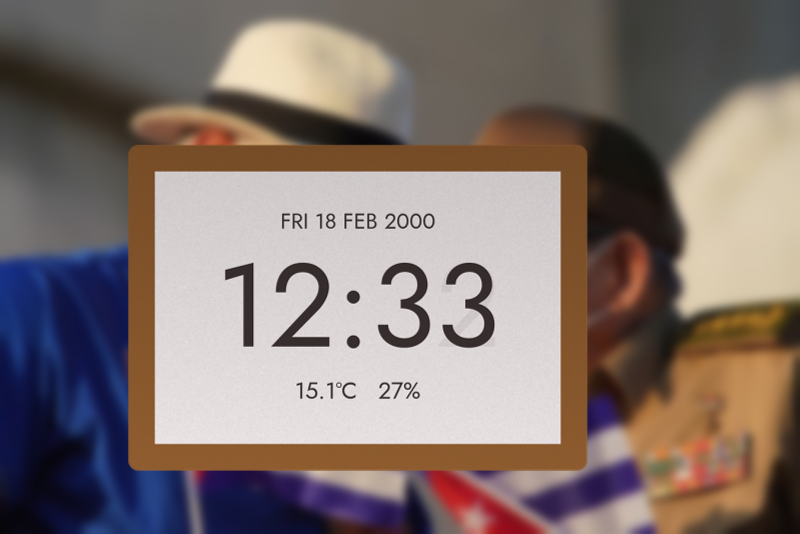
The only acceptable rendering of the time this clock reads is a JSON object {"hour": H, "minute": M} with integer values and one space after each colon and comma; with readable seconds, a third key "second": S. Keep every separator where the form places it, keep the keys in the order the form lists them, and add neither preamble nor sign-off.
{"hour": 12, "minute": 33}
